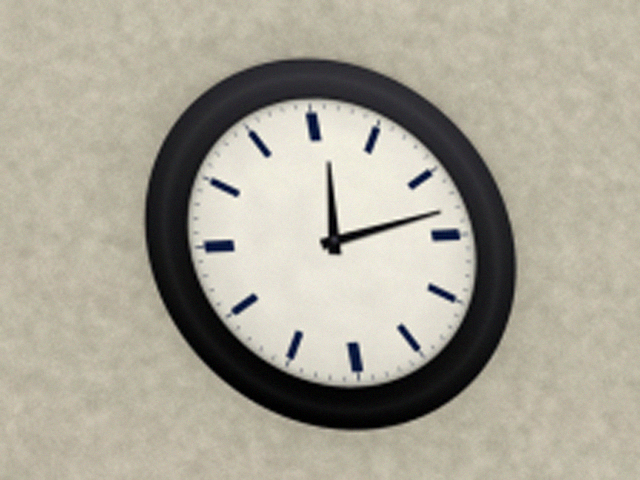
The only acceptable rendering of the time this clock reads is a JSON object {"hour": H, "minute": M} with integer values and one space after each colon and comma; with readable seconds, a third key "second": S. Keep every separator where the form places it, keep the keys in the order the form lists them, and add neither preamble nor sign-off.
{"hour": 12, "minute": 13}
